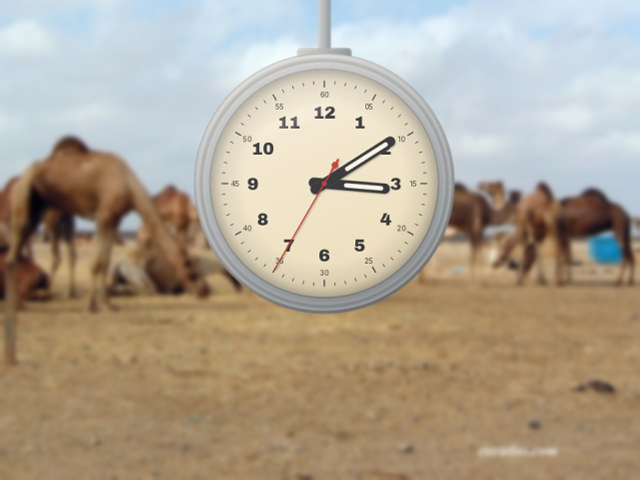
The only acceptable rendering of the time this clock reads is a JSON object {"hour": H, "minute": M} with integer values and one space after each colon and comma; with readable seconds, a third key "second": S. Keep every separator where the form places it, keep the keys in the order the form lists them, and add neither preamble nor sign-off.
{"hour": 3, "minute": 9, "second": 35}
